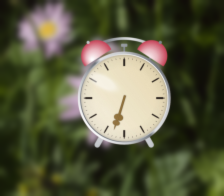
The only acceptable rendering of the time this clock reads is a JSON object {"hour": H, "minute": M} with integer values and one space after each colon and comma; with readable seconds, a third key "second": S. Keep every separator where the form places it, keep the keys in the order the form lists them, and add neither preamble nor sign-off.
{"hour": 6, "minute": 33}
